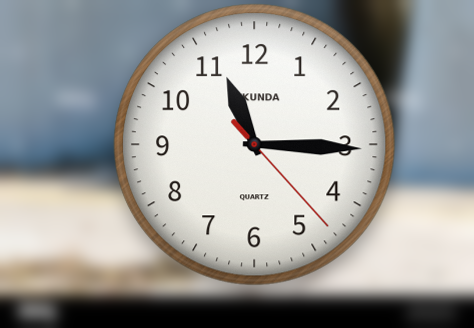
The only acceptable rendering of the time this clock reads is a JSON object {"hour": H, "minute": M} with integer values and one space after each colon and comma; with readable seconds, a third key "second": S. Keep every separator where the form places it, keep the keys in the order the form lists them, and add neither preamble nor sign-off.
{"hour": 11, "minute": 15, "second": 23}
